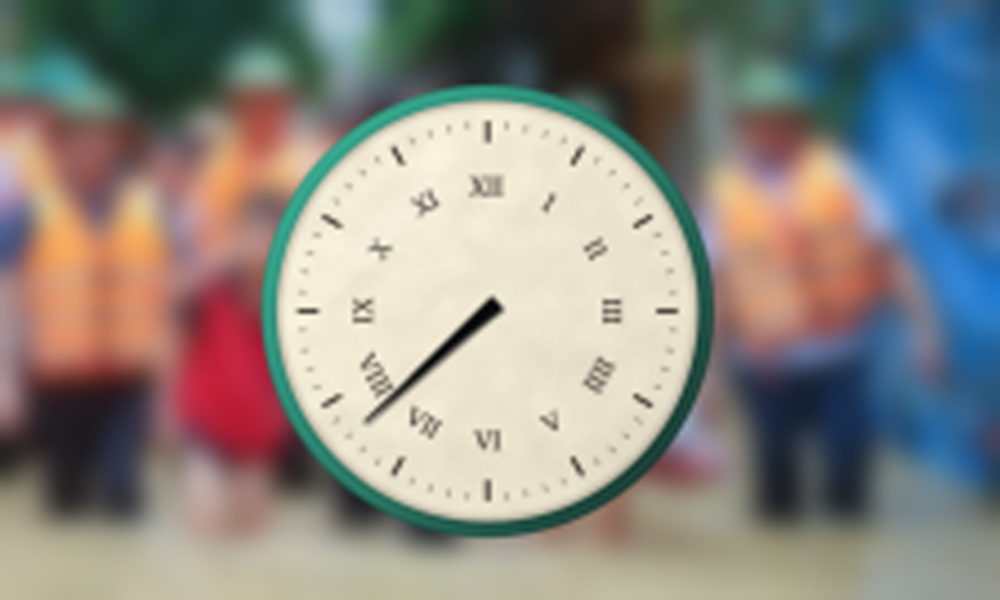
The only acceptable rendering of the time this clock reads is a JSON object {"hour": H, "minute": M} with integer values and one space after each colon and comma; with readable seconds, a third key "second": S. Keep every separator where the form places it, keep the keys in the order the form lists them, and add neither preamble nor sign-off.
{"hour": 7, "minute": 38}
